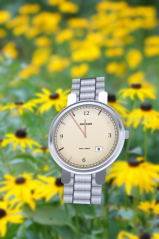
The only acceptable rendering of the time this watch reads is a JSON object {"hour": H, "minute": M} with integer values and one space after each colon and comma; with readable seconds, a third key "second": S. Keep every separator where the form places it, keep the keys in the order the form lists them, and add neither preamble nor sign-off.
{"hour": 11, "minute": 54}
